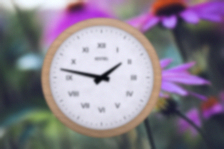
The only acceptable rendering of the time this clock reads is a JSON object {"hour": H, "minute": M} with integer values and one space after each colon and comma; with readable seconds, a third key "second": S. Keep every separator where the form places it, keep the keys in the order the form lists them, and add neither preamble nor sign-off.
{"hour": 1, "minute": 47}
